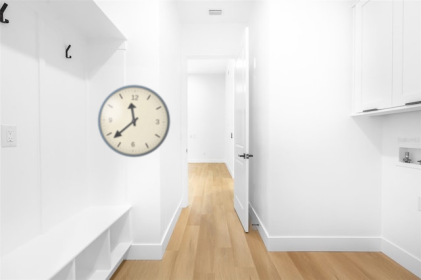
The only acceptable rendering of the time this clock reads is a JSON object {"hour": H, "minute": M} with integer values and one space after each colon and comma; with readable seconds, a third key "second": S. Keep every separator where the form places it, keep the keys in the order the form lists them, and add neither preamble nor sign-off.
{"hour": 11, "minute": 38}
